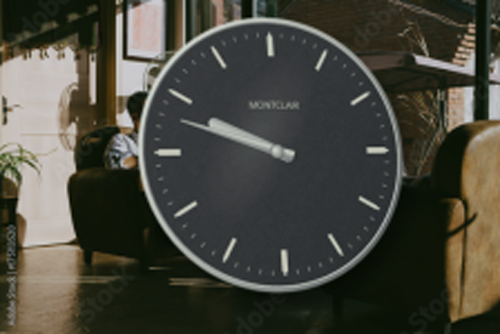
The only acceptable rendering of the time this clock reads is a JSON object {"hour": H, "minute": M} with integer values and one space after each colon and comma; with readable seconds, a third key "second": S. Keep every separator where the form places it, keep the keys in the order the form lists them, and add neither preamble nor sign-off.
{"hour": 9, "minute": 48}
